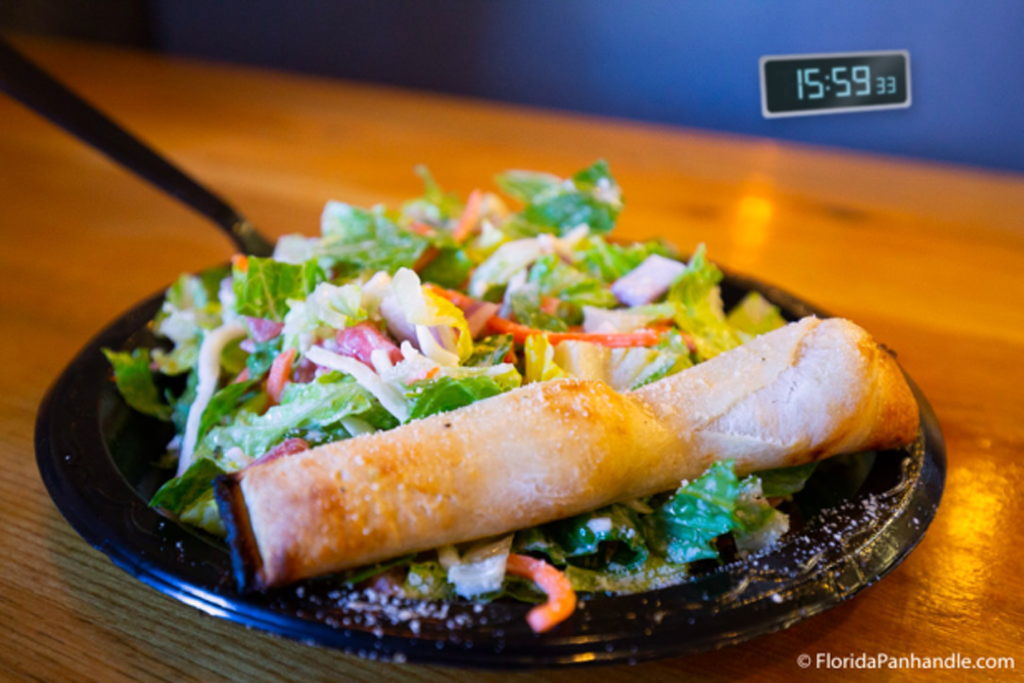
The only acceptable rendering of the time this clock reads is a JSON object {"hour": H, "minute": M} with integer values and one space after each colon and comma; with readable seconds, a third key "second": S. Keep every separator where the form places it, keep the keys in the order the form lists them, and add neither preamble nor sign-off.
{"hour": 15, "minute": 59}
